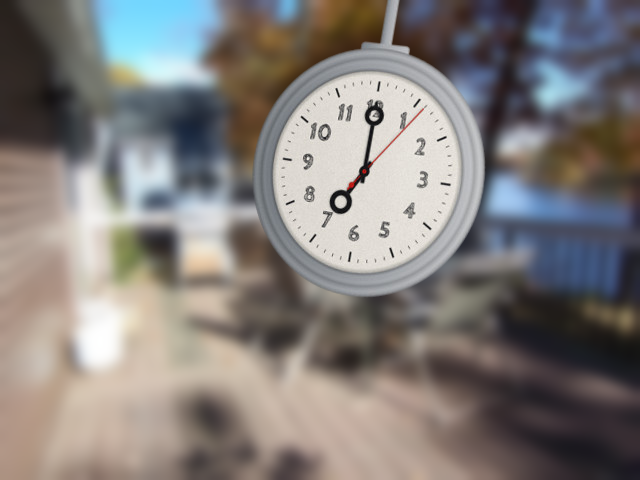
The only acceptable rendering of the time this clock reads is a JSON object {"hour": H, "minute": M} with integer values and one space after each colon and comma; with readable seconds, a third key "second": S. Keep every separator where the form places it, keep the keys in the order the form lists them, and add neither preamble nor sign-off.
{"hour": 7, "minute": 0, "second": 6}
